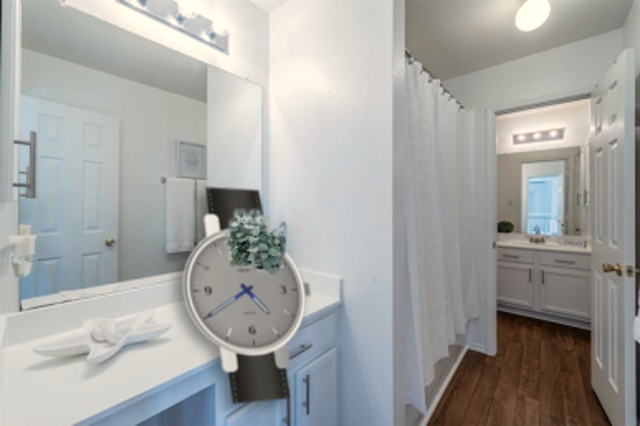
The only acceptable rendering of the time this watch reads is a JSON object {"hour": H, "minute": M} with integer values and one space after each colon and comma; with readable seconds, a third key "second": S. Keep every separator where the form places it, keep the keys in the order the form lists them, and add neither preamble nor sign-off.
{"hour": 4, "minute": 40}
